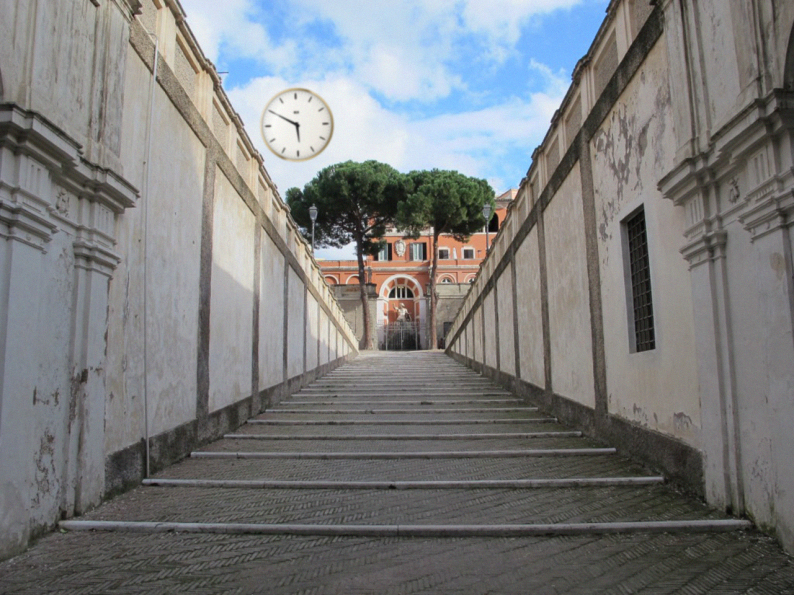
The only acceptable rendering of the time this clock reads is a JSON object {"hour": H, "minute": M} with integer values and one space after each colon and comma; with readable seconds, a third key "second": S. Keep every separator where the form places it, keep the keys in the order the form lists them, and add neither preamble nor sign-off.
{"hour": 5, "minute": 50}
